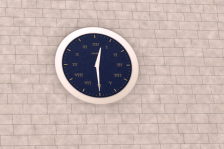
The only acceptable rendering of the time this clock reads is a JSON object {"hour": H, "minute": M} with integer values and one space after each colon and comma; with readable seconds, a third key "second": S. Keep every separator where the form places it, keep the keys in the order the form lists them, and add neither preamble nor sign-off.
{"hour": 12, "minute": 30}
